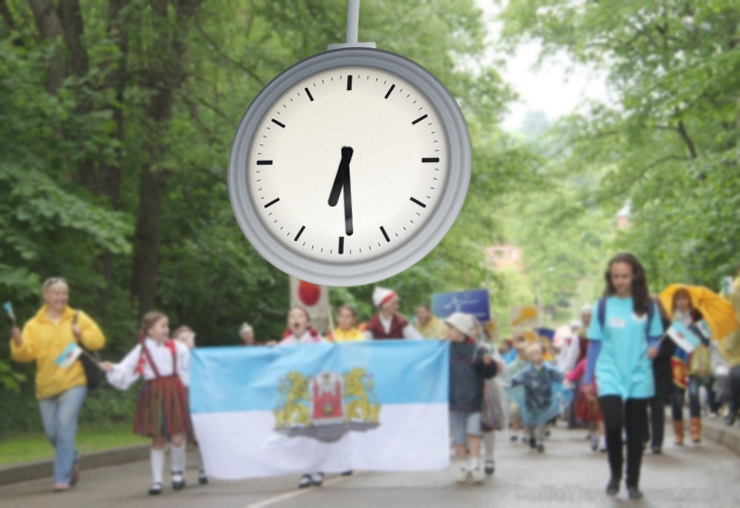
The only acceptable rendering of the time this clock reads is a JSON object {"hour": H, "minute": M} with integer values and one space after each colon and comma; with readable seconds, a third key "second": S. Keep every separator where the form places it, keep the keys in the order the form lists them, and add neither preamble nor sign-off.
{"hour": 6, "minute": 29}
